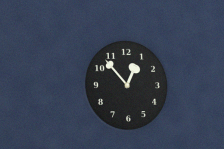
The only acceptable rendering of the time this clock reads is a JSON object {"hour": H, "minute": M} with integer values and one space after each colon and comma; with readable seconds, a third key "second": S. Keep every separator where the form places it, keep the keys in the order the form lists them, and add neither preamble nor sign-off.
{"hour": 12, "minute": 53}
